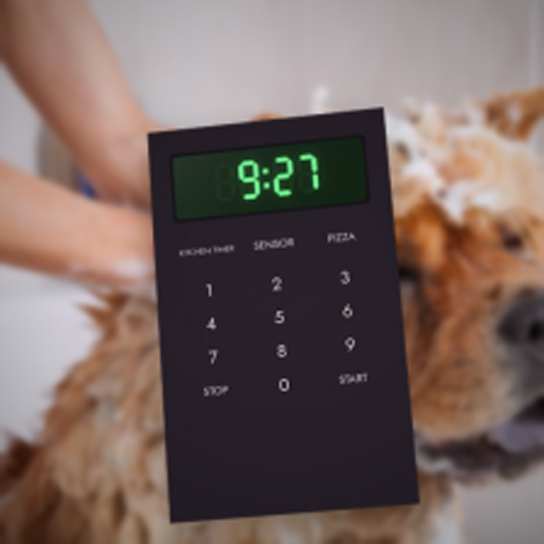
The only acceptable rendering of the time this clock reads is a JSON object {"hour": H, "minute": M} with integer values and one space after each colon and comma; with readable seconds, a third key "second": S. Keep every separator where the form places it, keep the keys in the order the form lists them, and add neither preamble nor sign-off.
{"hour": 9, "minute": 27}
